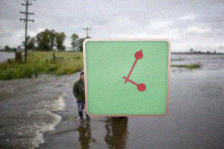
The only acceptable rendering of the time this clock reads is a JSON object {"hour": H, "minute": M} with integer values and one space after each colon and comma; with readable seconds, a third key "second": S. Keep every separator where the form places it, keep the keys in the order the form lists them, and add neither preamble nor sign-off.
{"hour": 4, "minute": 4}
